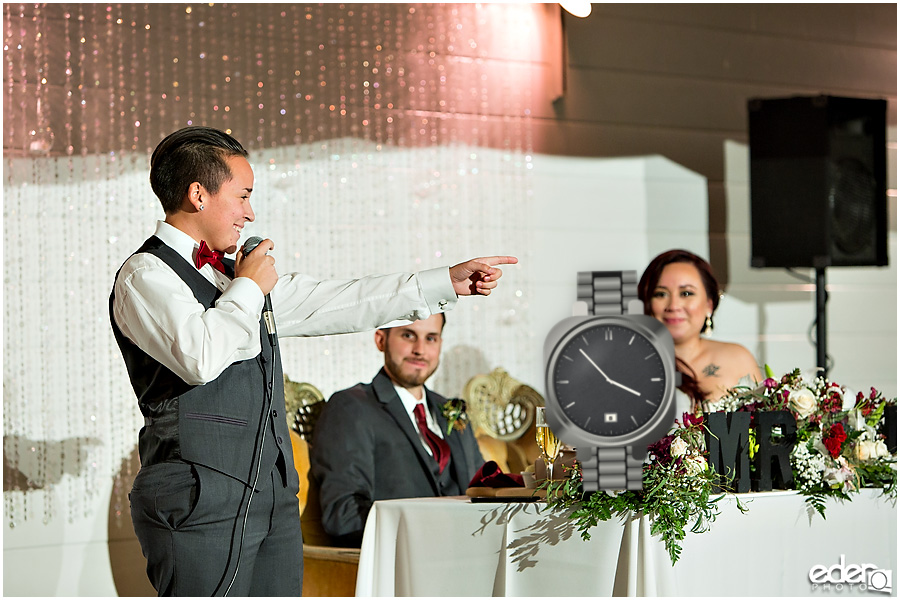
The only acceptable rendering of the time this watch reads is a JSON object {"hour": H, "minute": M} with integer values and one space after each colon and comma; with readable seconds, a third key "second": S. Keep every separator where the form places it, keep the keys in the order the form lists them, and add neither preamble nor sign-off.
{"hour": 3, "minute": 53}
